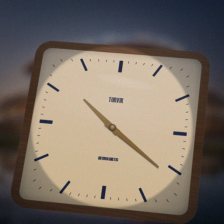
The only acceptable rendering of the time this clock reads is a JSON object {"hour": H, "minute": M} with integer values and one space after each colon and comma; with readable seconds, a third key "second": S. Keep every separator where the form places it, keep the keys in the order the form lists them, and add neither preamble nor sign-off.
{"hour": 10, "minute": 21}
